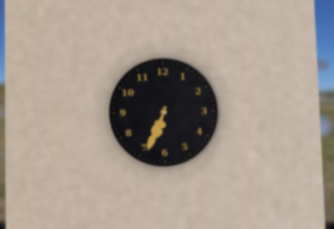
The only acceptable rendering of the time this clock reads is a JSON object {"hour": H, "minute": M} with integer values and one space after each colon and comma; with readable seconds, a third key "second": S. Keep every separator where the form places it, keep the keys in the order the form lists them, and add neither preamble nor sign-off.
{"hour": 6, "minute": 34}
